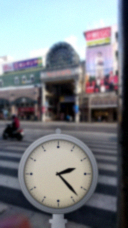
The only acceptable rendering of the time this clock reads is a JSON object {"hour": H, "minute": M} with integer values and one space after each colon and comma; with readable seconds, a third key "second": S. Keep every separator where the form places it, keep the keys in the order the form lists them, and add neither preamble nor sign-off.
{"hour": 2, "minute": 23}
